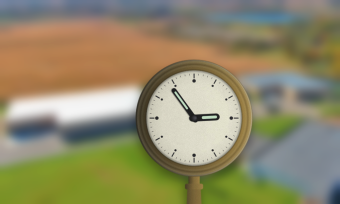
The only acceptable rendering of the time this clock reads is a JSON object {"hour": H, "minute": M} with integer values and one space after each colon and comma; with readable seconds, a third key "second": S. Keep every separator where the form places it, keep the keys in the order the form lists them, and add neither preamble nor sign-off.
{"hour": 2, "minute": 54}
